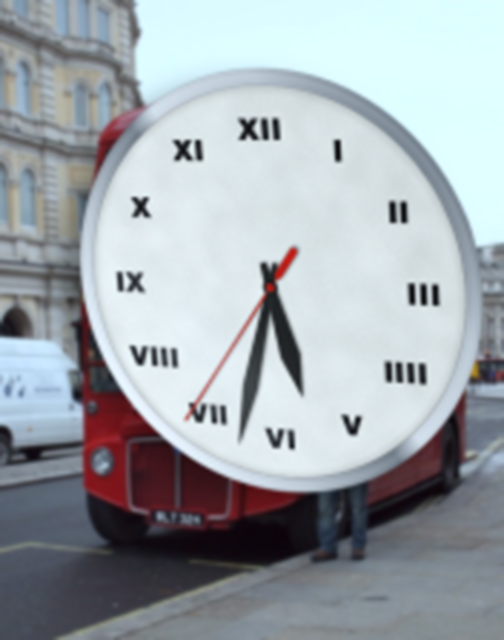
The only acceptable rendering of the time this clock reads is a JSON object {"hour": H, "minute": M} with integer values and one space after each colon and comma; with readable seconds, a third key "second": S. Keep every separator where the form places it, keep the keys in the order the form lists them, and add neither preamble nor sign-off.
{"hour": 5, "minute": 32, "second": 36}
